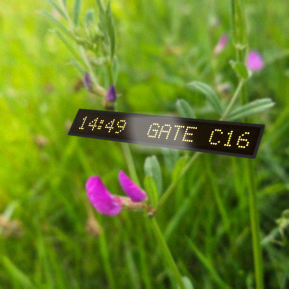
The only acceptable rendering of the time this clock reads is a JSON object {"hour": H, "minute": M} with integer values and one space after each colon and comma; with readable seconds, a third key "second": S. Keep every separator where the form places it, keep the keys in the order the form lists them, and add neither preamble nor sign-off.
{"hour": 14, "minute": 49}
